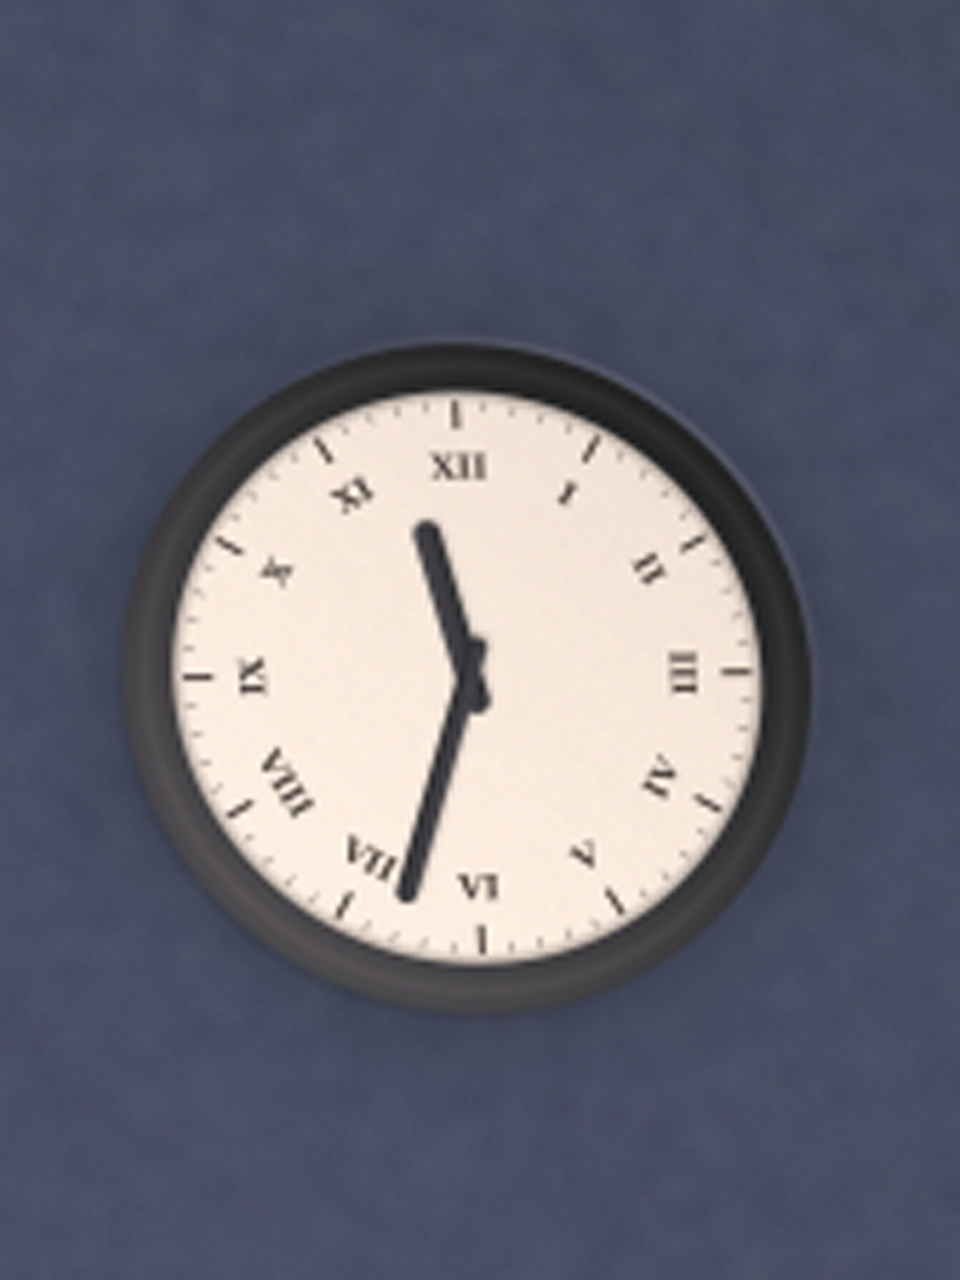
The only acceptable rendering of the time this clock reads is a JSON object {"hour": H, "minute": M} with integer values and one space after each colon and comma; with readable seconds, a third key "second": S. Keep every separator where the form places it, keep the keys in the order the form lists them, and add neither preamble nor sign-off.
{"hour": 11, "minute": 33}
